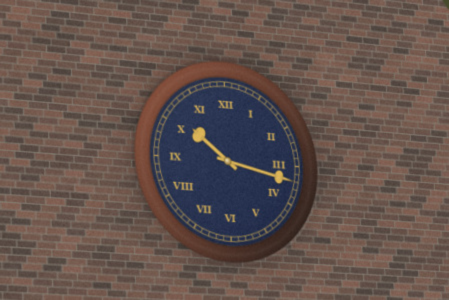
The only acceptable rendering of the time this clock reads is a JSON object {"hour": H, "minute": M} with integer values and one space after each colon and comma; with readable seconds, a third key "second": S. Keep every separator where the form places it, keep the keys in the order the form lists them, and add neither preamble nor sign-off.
{"hour": 10, "minute": 17}
